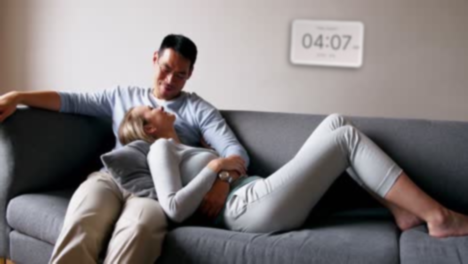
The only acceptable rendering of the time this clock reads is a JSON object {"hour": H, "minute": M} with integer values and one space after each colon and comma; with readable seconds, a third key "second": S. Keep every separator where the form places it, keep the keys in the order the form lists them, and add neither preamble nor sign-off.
{"hour": 4, "minute": 7}
